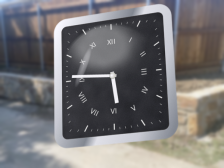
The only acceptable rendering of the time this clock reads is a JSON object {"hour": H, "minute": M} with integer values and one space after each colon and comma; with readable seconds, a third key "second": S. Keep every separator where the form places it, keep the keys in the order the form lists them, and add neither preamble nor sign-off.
{"hour": 5, "minute": 46}
